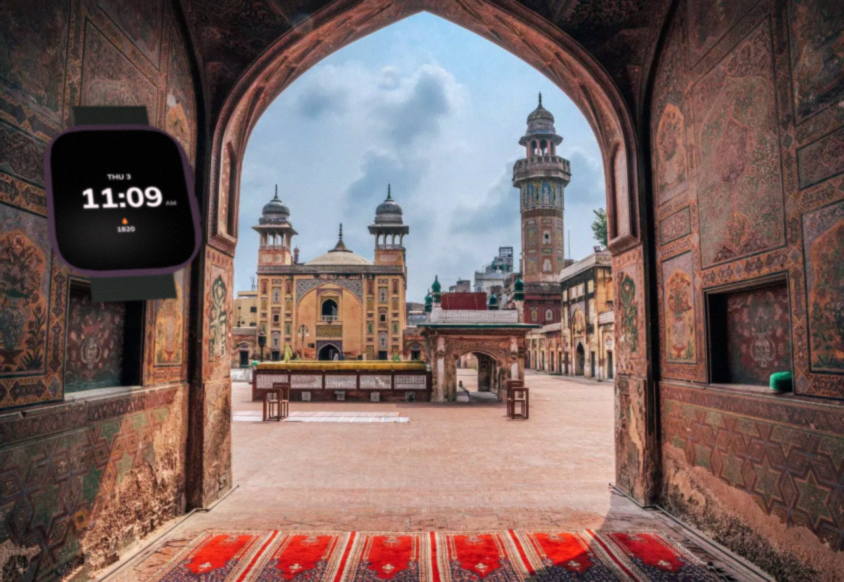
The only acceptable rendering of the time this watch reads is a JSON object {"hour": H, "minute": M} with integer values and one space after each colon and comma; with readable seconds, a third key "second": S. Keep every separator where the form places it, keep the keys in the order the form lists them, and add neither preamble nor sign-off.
{"hour": 11, "minute": 9}
